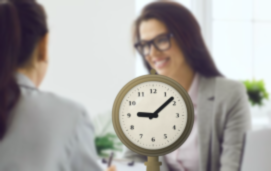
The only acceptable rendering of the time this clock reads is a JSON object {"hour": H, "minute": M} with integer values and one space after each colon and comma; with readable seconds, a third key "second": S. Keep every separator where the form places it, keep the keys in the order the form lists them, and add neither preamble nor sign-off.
{"hour": 9, "minute": 8}
